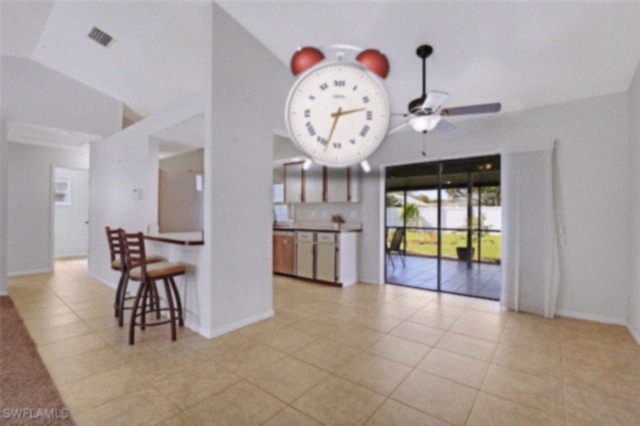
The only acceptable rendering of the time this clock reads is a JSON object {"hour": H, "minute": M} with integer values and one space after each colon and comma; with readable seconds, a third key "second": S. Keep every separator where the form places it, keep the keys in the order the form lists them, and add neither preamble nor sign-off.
{"hour": 2, "minute": 33}
